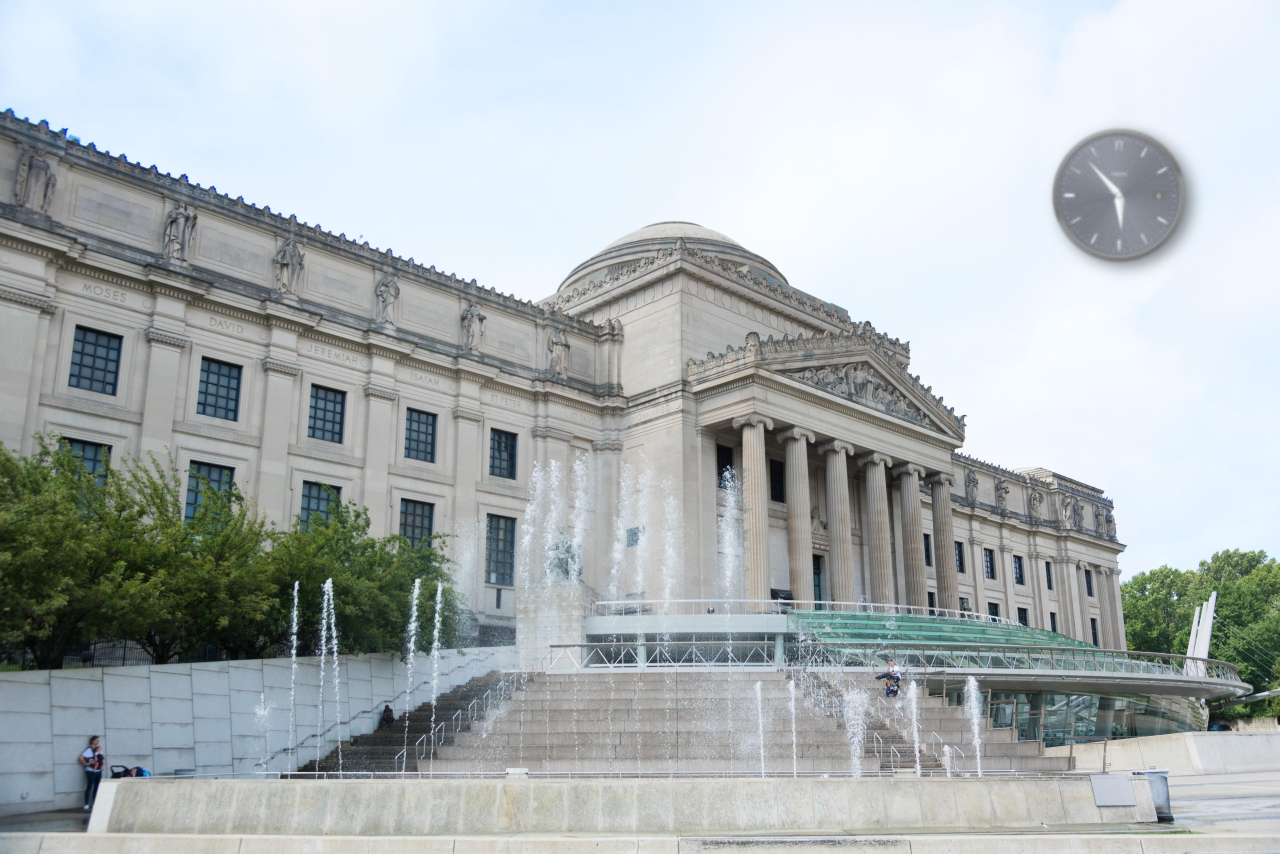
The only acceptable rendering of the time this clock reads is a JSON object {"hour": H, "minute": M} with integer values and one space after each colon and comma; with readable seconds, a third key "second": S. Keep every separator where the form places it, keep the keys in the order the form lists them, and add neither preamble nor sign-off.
{"hour": 5, "minute": 53}
